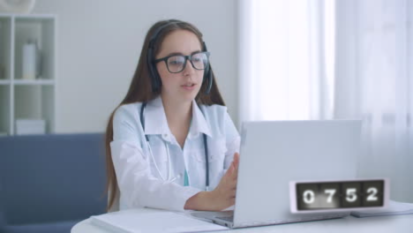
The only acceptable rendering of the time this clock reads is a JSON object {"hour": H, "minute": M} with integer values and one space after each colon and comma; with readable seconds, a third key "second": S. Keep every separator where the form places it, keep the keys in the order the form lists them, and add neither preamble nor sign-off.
{"hour": 7, "minute": 52}
